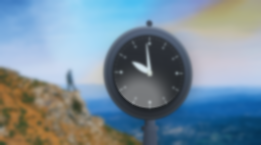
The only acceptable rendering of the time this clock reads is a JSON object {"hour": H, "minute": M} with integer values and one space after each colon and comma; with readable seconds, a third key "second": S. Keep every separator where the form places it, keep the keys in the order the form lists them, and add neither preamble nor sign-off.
{"hour": 9, "minute": 59}
